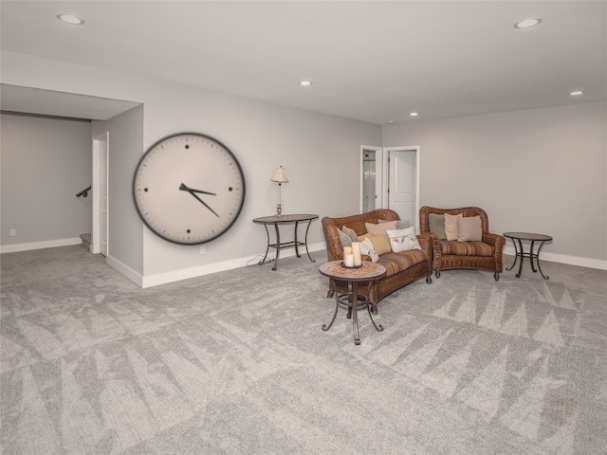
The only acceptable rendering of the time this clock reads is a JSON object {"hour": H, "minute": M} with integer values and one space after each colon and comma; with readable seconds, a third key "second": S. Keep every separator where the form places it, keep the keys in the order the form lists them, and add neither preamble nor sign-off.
{"hour": 3, "minute": 22}
